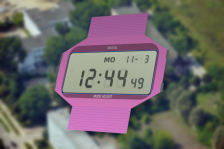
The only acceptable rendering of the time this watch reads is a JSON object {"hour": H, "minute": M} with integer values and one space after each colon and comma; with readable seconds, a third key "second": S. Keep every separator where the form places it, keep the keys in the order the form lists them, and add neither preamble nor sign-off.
{"hour": 12, "minute": 44, "second": 49}
